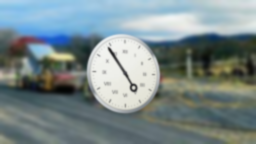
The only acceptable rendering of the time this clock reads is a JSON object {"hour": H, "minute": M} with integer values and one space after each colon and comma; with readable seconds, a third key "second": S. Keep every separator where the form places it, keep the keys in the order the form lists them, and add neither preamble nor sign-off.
{"hour": 4, "minute": 54}
